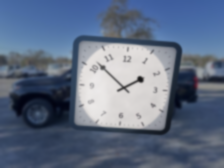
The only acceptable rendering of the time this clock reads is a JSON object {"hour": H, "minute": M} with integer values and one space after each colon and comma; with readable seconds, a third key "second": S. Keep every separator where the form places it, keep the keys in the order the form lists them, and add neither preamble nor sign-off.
{"hour": 1, "minute": 52}
